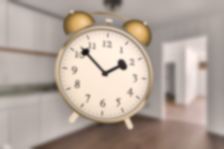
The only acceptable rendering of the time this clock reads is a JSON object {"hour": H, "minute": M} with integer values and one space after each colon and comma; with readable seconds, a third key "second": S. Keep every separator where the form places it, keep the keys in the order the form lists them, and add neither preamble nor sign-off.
{"hour": 1, "minute": 52}
